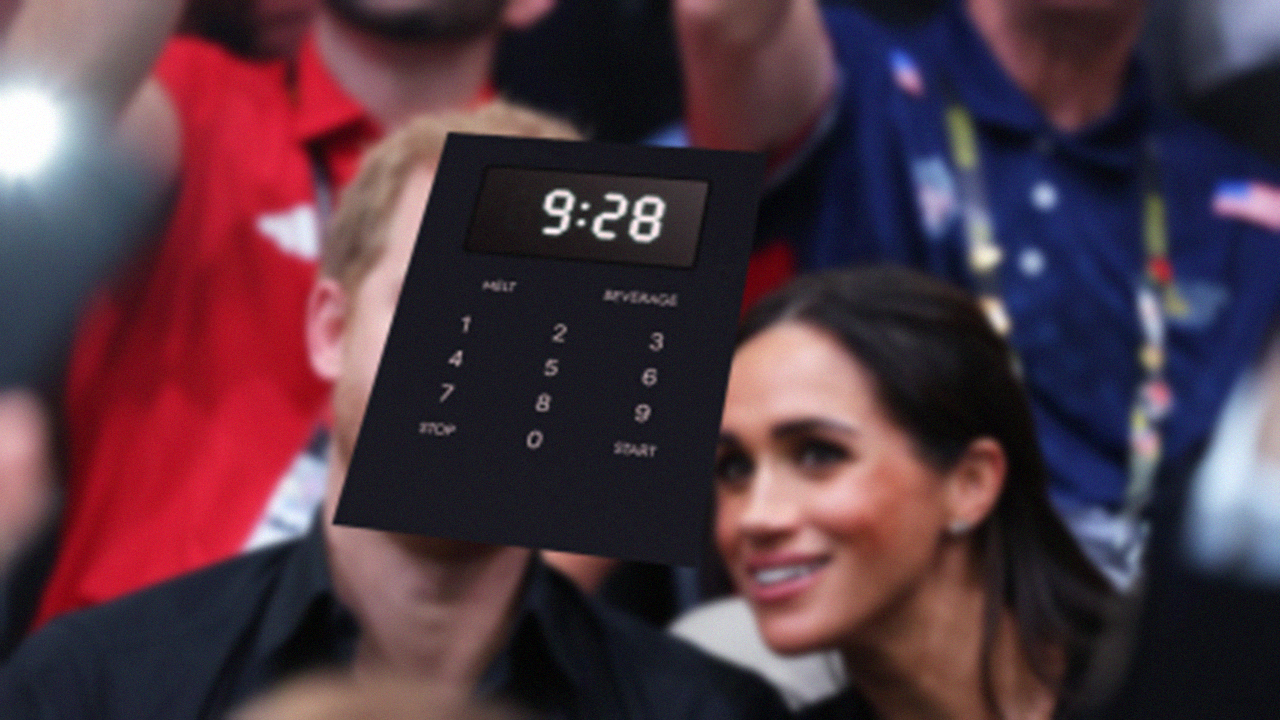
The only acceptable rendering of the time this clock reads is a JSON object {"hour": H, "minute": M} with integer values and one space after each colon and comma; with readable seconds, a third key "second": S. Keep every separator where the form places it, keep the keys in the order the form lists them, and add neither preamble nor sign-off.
{"hour": 9, "minute": 28}
